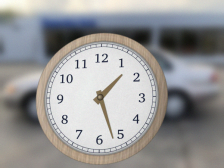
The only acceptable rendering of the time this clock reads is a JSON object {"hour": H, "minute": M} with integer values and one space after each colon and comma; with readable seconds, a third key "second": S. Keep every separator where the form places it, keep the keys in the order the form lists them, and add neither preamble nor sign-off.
{"hour": 1, "minute": 27}
